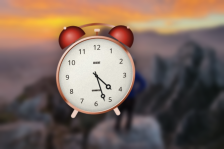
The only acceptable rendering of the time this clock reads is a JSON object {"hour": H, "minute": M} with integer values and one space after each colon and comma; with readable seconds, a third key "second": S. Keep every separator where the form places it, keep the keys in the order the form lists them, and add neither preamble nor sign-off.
{"hour": 4, "minute": 27}
